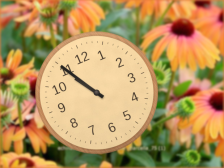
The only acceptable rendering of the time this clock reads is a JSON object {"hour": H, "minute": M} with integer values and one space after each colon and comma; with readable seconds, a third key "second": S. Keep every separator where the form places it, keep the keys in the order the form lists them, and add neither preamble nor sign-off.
{"hour": 10, "minute": 55}
